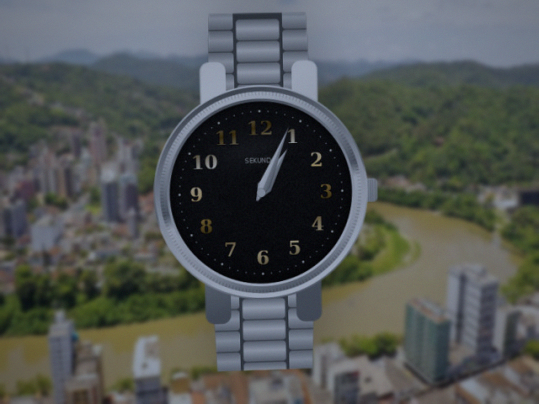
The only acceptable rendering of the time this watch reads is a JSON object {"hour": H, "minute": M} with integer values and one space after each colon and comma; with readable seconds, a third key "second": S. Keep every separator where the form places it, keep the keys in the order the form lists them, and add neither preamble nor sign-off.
{"hour": 1, "minute": 4}
